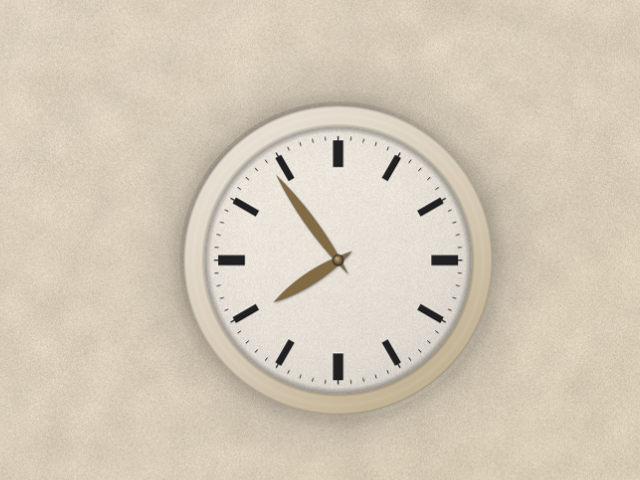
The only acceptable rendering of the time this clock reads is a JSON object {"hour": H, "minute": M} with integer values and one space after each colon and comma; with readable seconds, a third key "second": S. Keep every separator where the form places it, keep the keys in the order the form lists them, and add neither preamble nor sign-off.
{"hour": 7, "minute": 54}
